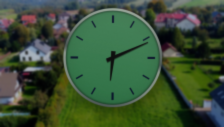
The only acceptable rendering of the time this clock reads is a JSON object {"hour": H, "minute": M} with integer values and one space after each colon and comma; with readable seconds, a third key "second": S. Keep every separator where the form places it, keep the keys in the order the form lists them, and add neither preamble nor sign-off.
{"hour": 6, "minute": 11}
